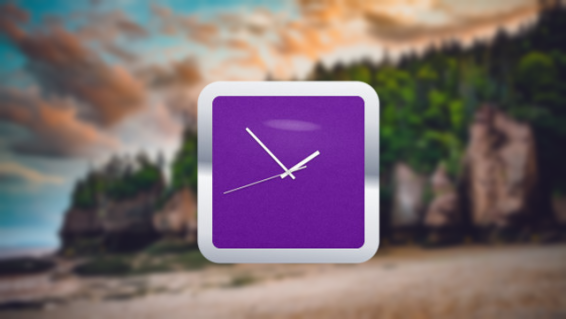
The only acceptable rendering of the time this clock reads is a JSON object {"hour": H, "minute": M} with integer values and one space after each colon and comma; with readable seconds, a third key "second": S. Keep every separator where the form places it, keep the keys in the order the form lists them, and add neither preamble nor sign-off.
{"hour": 1, "minute": 52, "second": 42}
